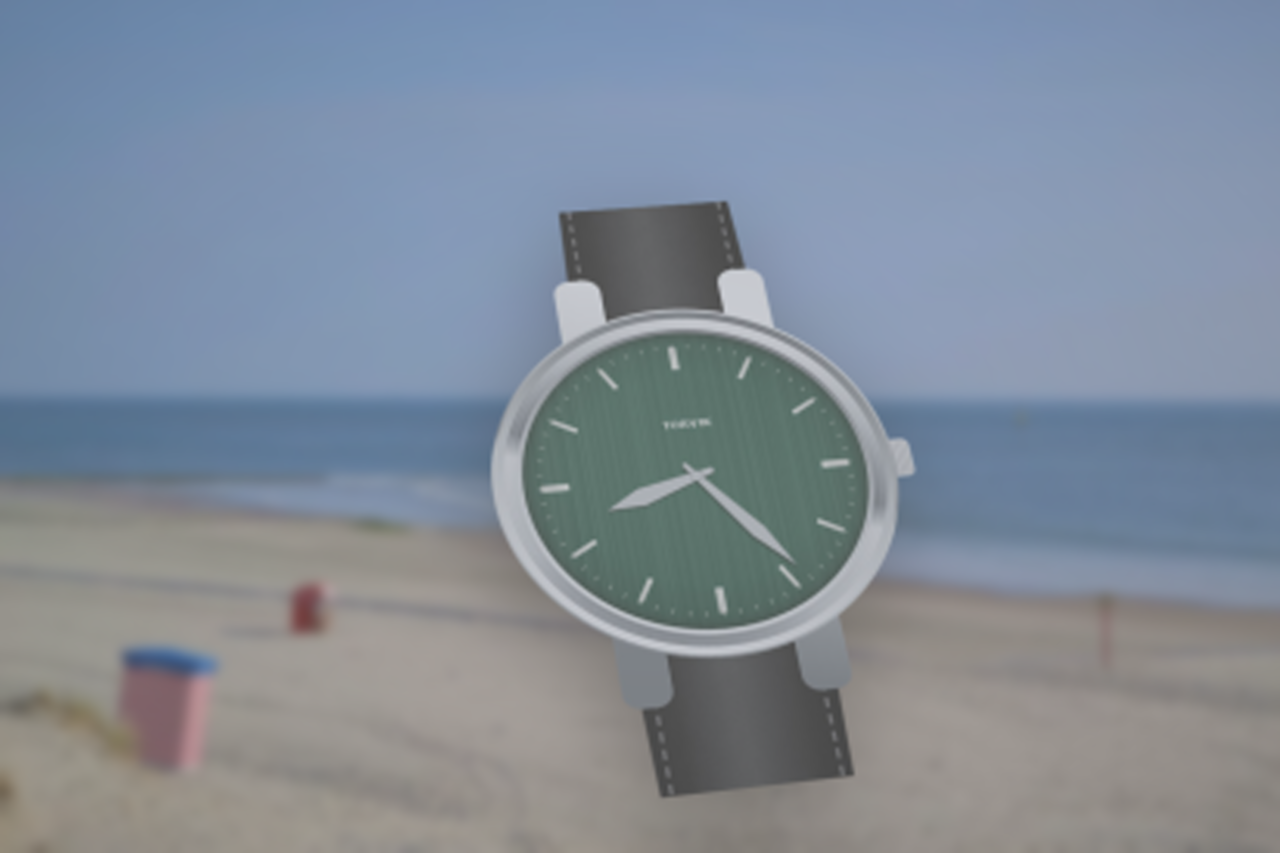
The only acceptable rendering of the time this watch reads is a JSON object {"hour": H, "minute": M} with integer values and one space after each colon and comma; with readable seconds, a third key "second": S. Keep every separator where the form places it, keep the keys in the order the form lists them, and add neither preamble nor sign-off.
{"hour": 8, "minute": 24}
